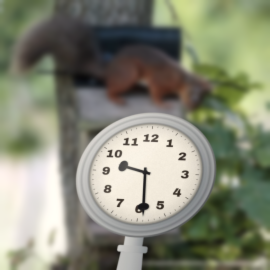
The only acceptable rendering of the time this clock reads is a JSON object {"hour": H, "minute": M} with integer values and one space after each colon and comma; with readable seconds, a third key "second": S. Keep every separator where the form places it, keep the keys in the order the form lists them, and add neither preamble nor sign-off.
{"hour": 9, "minute": 29}
